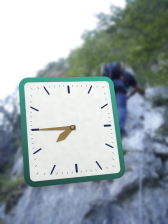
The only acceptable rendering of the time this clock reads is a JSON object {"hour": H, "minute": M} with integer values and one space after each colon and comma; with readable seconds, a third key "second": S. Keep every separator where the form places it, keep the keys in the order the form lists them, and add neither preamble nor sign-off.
{"hour": 7, "minute": 45}
